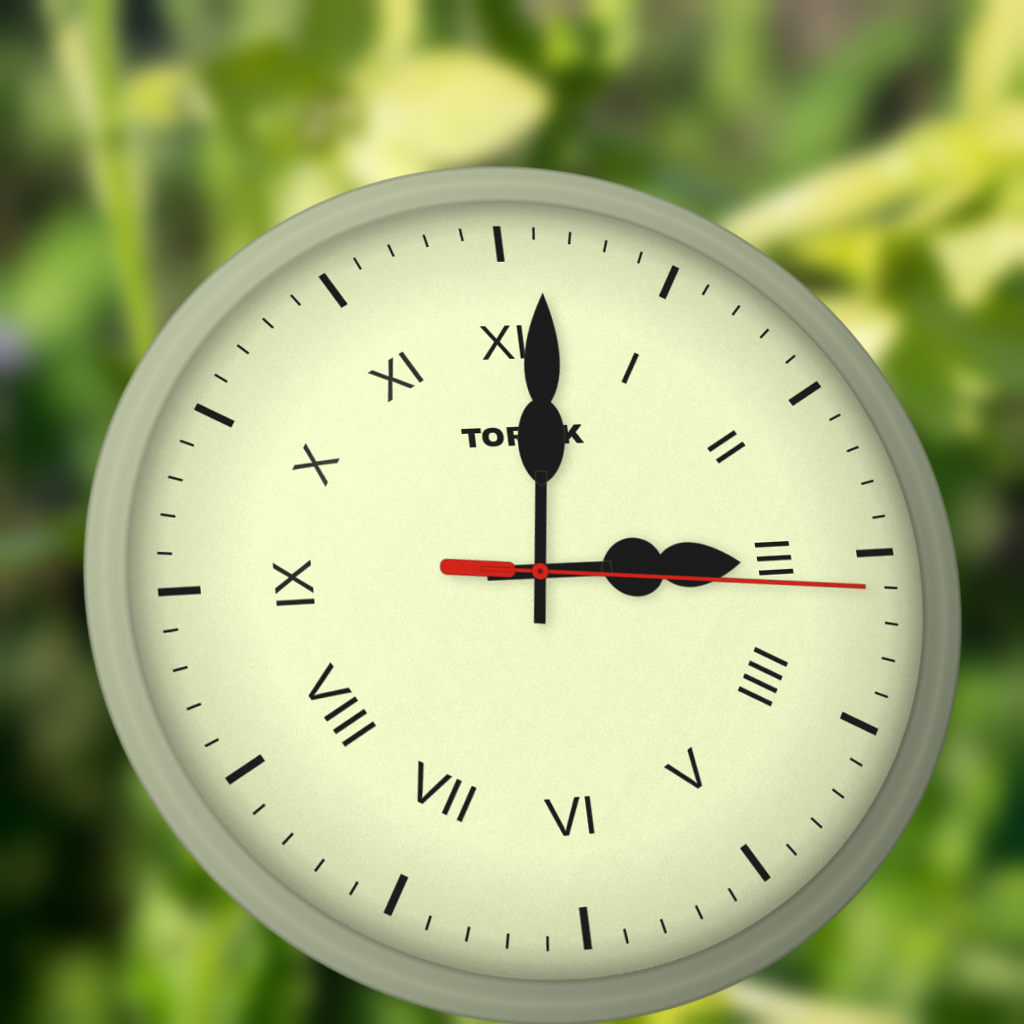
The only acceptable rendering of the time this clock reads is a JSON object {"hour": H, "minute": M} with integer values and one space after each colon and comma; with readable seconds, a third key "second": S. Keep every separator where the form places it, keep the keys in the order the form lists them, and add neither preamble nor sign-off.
{"hour": 3, "minute": 1, "second": 16}
